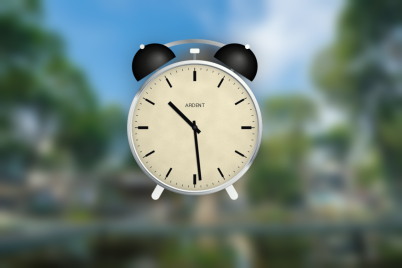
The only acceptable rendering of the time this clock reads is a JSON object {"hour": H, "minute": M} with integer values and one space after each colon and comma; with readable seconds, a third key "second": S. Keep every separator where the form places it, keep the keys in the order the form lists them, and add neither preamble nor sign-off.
{"hour": 10, "minute": 29}
